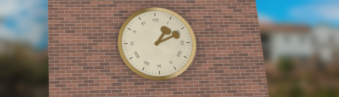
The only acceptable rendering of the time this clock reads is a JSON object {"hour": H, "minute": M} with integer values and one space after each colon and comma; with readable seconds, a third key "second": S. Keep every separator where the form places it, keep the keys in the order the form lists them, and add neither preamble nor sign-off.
{"hour": 1, "minute": 11}
